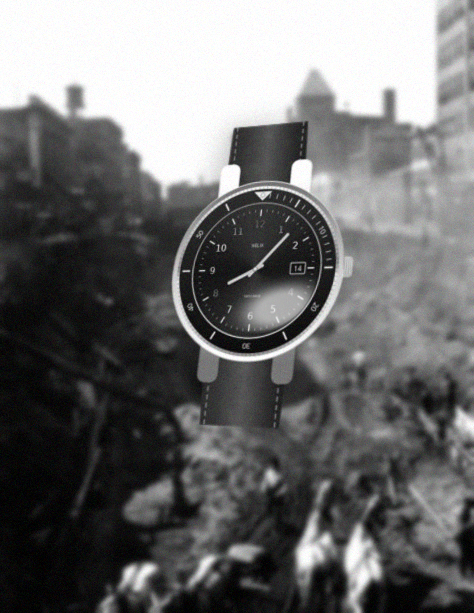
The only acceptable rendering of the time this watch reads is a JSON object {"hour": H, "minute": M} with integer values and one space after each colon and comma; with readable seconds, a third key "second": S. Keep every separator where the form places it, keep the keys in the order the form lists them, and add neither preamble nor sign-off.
{"hour": 8, "minute": 7}
